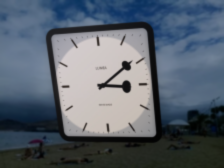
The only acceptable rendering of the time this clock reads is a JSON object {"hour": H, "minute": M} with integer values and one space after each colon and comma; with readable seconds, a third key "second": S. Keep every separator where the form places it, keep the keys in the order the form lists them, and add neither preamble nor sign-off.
{"hour": 3, "minute": 9}
